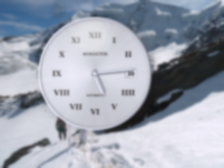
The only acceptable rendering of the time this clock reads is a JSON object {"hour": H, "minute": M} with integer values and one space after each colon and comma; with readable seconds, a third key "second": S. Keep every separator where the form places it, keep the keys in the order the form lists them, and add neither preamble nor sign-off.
{"hour": 5, "minute": 14}
